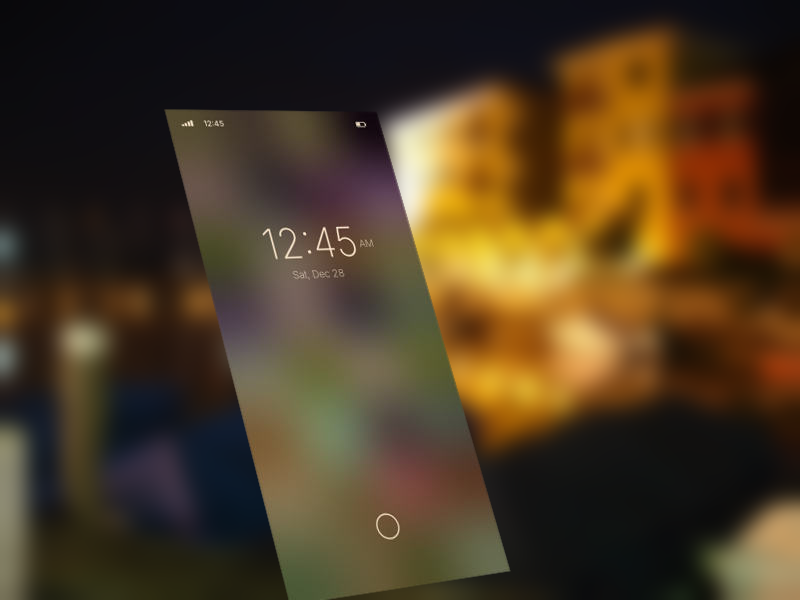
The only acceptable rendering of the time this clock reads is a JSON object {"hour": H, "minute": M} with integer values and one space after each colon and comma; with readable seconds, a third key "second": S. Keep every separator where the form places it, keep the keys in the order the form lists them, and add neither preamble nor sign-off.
{"hour": 12, "minute": 45}
